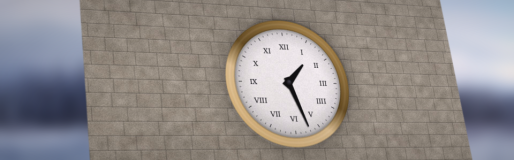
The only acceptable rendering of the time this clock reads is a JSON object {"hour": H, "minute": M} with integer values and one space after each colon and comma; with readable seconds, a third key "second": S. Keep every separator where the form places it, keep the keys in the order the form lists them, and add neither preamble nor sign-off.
{"hour": 1, "minute": 27}
